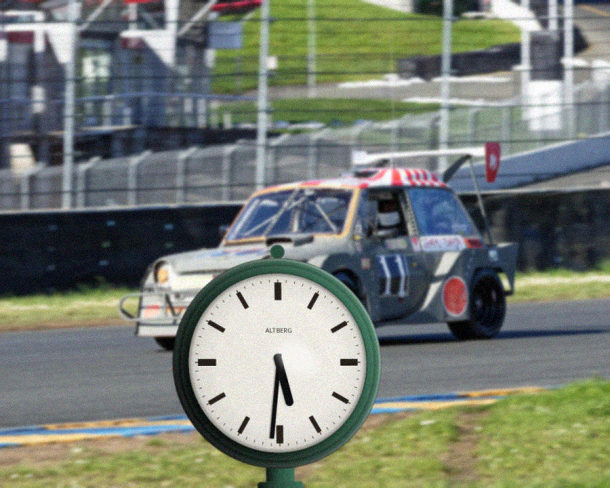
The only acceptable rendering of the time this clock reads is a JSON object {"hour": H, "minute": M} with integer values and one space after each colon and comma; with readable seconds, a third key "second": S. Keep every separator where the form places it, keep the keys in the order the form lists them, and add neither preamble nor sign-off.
{"hour": 5, "minute": 31}
